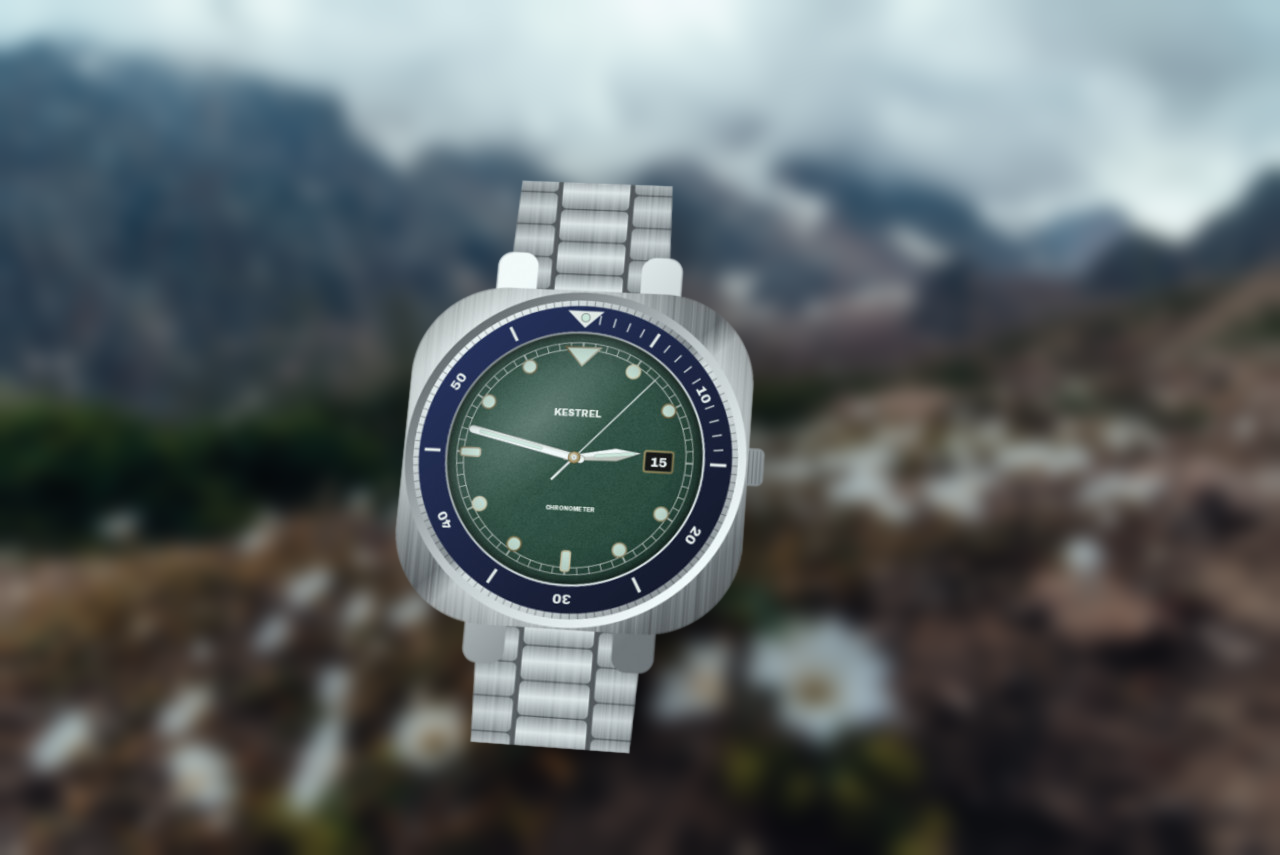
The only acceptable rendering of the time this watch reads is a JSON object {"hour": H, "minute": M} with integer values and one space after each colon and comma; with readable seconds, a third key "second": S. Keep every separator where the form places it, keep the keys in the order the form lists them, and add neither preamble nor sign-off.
{"hour": 2, "minute": 47, "second": 7}
